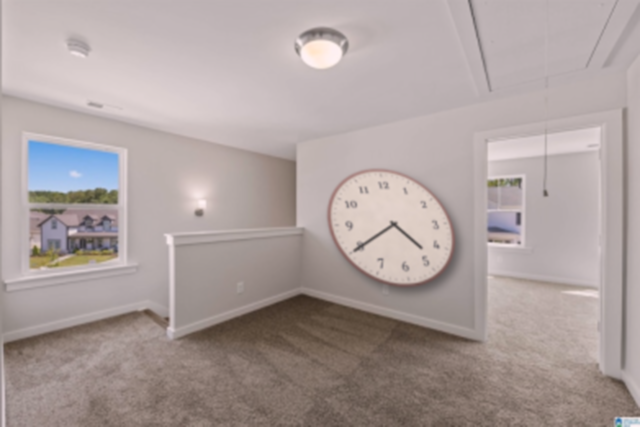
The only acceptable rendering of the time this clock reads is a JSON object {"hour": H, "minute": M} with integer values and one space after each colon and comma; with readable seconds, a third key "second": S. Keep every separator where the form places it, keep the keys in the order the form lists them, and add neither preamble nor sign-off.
{"hour": 4, "minute": 40}
